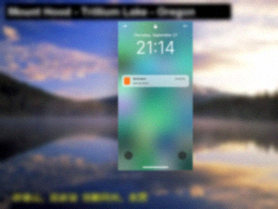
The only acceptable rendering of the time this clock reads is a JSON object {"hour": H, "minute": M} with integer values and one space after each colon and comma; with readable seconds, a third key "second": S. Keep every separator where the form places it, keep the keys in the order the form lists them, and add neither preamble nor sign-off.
{"hour": 21, "minute": 14}
